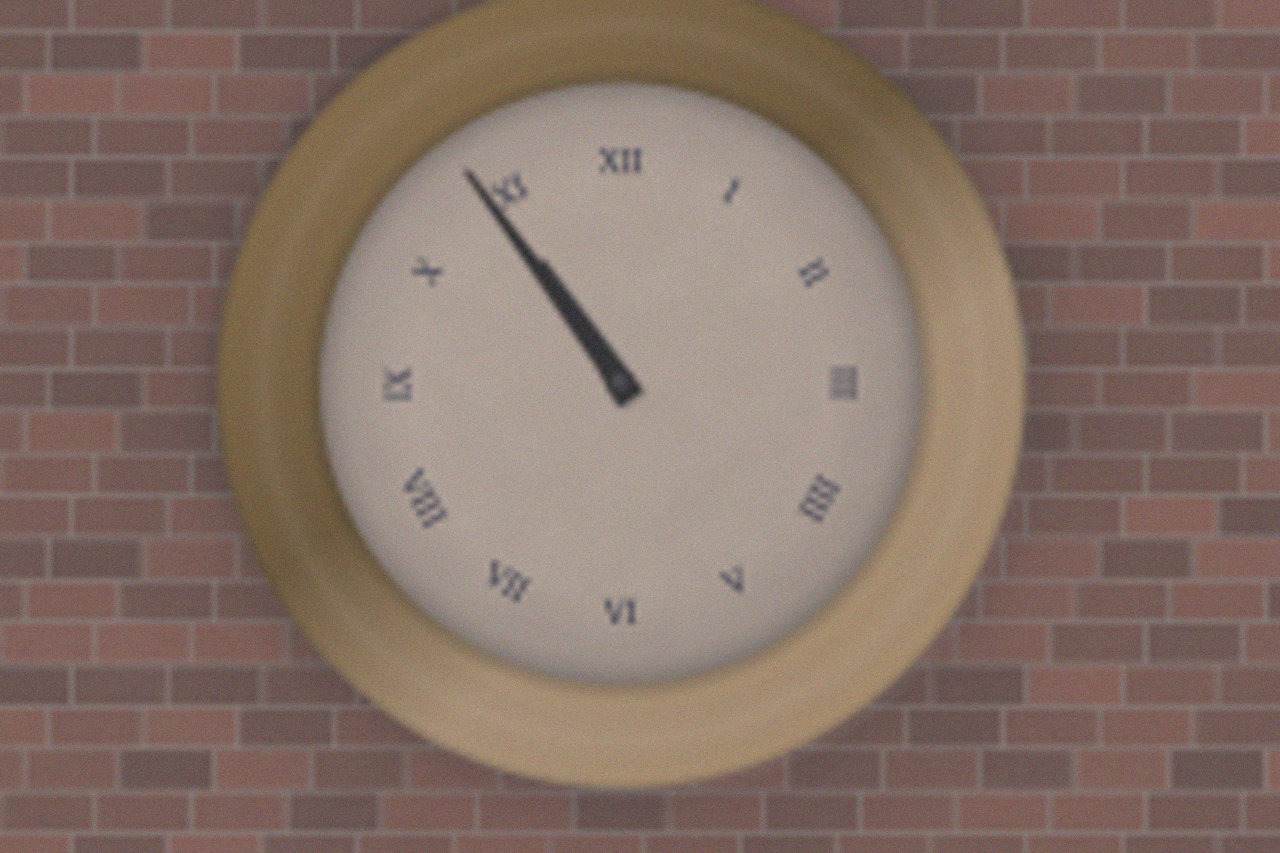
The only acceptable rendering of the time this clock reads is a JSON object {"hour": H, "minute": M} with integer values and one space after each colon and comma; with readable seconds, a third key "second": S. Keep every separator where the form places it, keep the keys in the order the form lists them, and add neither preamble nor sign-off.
{"hour": 10, "minute": 54}
